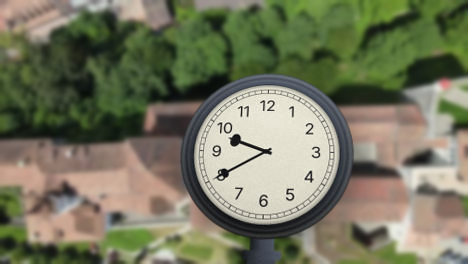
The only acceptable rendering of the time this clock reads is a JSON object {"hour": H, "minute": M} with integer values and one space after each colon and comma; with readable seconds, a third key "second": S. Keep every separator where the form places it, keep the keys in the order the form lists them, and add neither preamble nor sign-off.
{"hour": 9, "minute": 40}
